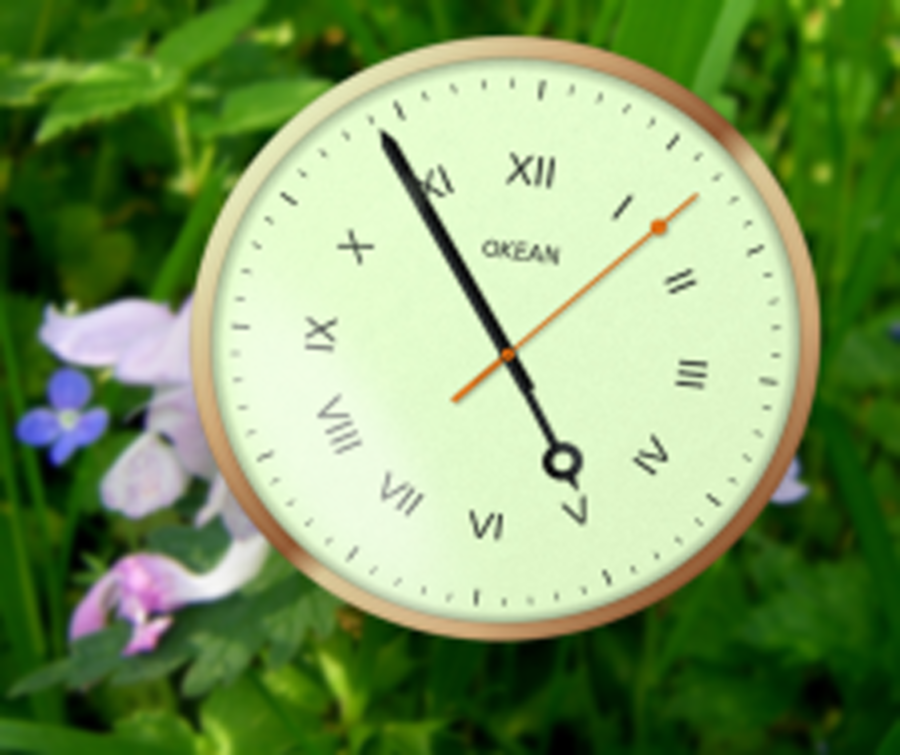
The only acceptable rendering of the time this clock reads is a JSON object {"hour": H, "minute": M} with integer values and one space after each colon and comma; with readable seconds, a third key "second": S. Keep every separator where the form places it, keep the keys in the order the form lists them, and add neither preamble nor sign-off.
{"hour": 4, "minute": 54, "second": 7}
